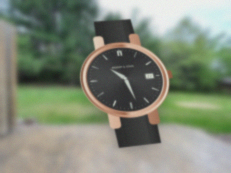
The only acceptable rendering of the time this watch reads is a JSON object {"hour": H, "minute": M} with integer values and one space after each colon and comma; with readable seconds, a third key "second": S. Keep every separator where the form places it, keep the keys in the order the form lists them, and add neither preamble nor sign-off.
{"hour": 10, "minute": 28}
